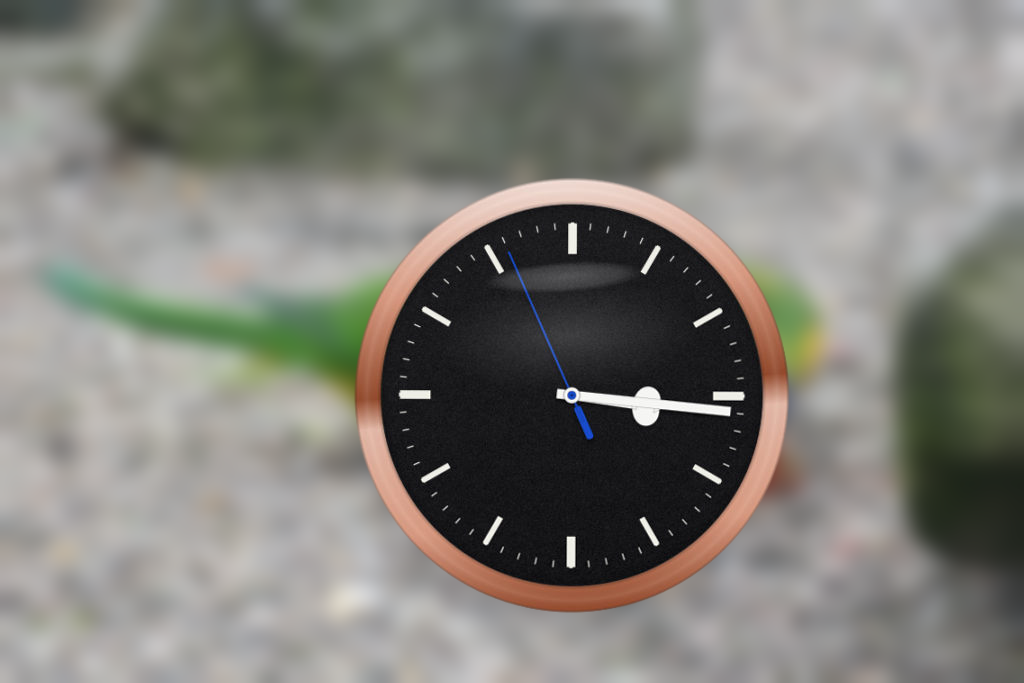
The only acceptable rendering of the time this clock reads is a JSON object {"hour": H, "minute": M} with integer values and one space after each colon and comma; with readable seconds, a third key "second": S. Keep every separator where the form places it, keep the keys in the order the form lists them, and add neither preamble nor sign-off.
{"hour": 3, "minute": 15, "second": 56}
